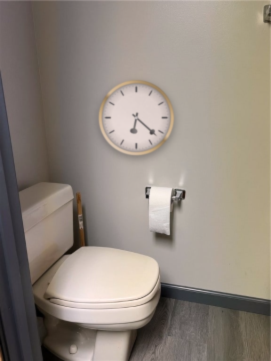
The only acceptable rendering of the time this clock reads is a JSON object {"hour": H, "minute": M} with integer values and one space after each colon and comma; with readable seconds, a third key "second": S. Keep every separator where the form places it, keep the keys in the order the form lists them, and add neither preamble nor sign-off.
{"hour": 6, "minute": 22}
